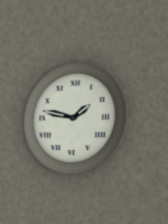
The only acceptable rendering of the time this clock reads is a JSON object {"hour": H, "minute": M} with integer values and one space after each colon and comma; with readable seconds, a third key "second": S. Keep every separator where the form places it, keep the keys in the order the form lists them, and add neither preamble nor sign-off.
{"hour": 1, "minute": 47}
